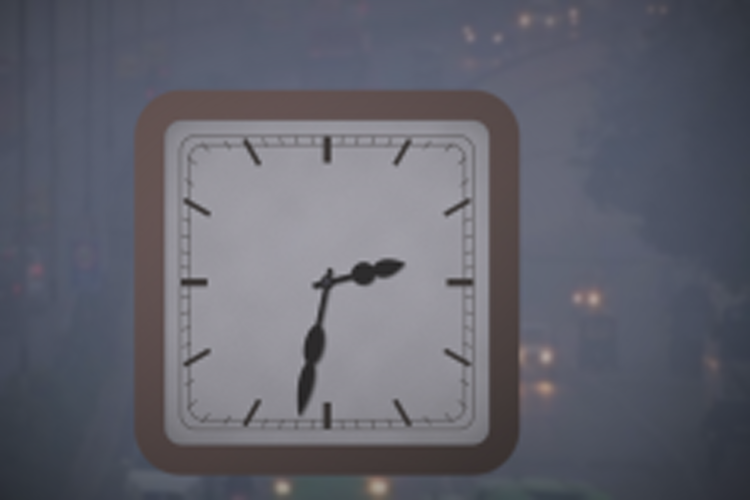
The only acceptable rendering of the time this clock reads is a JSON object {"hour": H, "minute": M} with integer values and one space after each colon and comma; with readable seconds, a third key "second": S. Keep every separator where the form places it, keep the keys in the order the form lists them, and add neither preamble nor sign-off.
{"hour": 2, "minute": 32}
